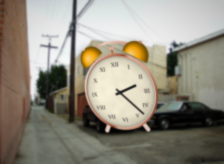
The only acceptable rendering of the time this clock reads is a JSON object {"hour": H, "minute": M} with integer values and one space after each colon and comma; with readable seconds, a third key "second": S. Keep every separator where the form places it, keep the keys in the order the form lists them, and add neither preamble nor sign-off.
{"hour": 2, "minute": 23}
